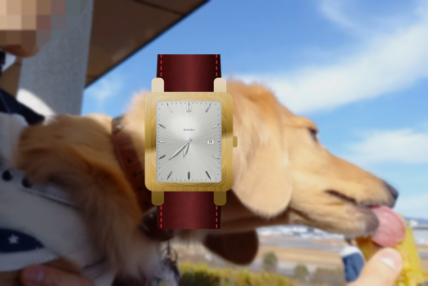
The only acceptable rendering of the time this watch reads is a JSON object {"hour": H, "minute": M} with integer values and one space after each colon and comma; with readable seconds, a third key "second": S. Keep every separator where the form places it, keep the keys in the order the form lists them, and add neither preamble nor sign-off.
{"hour": 6, "minute": 38}
